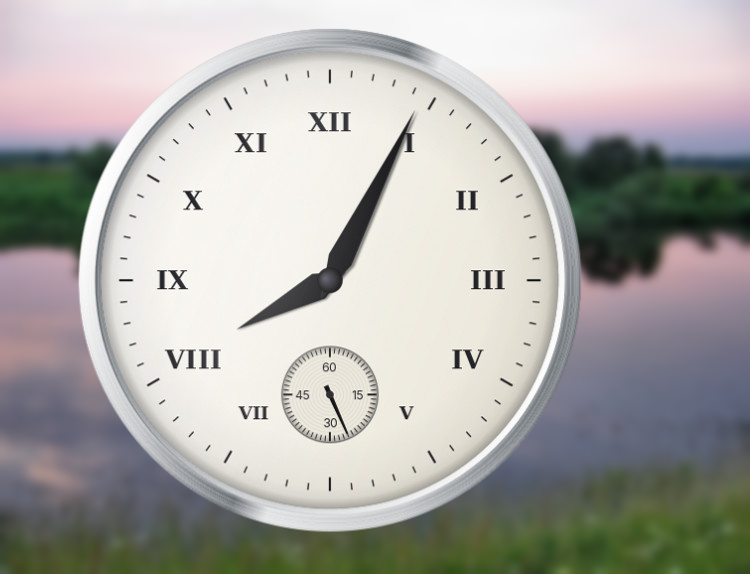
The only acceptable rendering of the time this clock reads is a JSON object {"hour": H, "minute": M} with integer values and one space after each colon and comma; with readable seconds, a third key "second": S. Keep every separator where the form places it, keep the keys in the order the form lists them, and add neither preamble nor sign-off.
{"hour": 8, "minute": 4, "second": 26}
